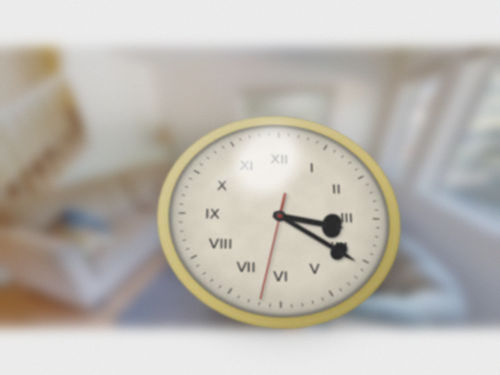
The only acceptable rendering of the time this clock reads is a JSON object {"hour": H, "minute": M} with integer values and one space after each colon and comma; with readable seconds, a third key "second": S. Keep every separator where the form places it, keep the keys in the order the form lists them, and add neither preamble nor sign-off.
{"hour": 3, "minute": 20, "second": 32}
